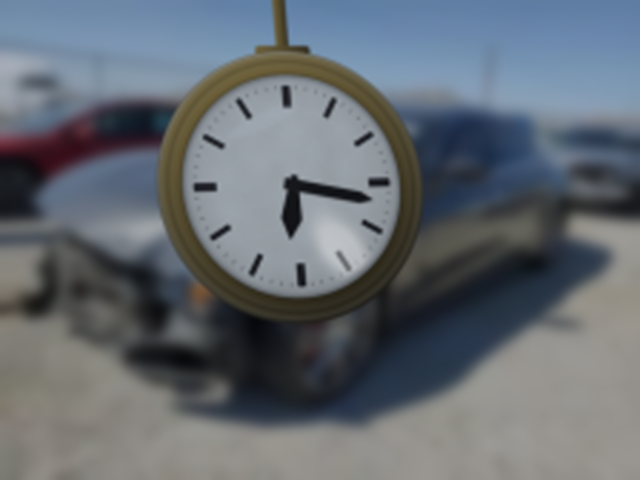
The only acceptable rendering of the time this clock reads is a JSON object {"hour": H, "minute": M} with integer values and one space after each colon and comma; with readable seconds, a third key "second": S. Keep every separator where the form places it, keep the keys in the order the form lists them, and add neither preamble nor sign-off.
{"hour": 6, "minute": 17}
